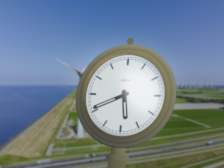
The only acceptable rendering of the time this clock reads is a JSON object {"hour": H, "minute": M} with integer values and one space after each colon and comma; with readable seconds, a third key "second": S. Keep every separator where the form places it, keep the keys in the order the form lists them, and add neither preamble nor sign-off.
{"hour": 5, "minute": 41}
